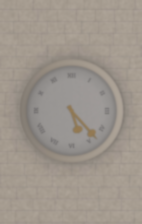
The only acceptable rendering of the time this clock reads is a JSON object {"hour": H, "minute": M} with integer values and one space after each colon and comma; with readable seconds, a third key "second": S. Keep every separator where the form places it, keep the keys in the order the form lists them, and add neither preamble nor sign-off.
{"hour": 5, "minute": 23}
